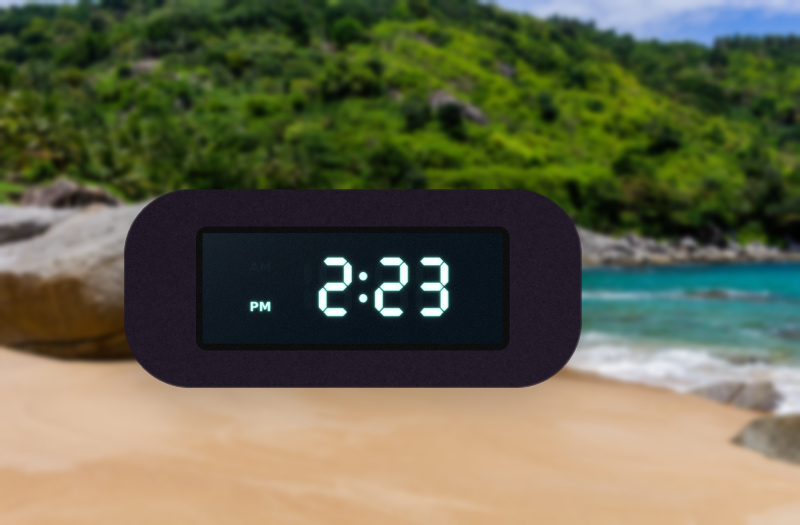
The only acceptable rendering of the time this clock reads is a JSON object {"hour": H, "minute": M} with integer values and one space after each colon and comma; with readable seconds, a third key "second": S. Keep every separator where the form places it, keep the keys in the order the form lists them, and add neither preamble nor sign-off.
{"hour": 2, "minute": 23}
